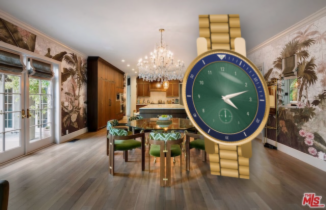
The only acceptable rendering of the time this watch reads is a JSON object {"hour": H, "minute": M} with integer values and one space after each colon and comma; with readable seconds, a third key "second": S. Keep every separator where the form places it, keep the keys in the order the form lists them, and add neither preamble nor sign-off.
{"hour": 4, "minute": 12}
